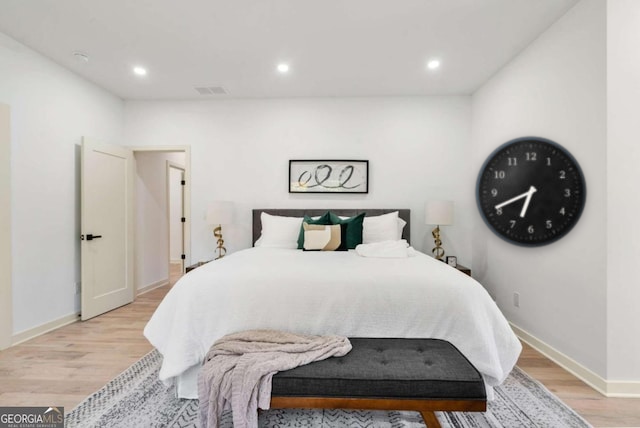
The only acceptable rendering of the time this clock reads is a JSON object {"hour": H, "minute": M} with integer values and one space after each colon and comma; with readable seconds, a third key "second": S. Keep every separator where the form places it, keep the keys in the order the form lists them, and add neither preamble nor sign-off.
{"hour": 6, "minute": 41}
